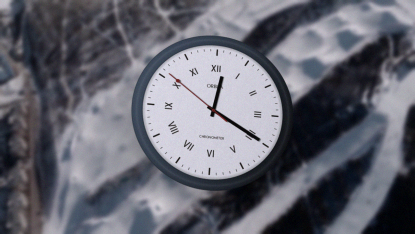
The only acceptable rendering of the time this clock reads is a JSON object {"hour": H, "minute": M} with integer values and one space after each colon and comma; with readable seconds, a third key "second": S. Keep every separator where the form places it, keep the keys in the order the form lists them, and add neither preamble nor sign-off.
{"hour": 12, "minute": 19, "second": 51}
